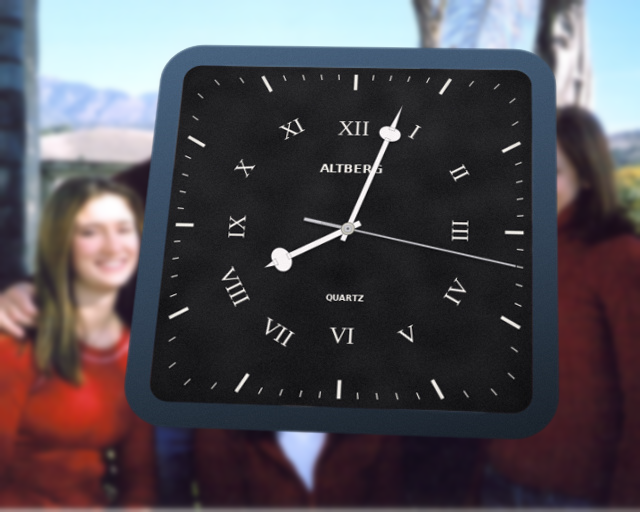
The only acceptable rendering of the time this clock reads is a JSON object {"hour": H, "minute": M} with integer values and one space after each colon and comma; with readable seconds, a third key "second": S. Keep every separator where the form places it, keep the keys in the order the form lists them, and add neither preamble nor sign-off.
{"hour": 8, "minute": 3, "second": 17}
